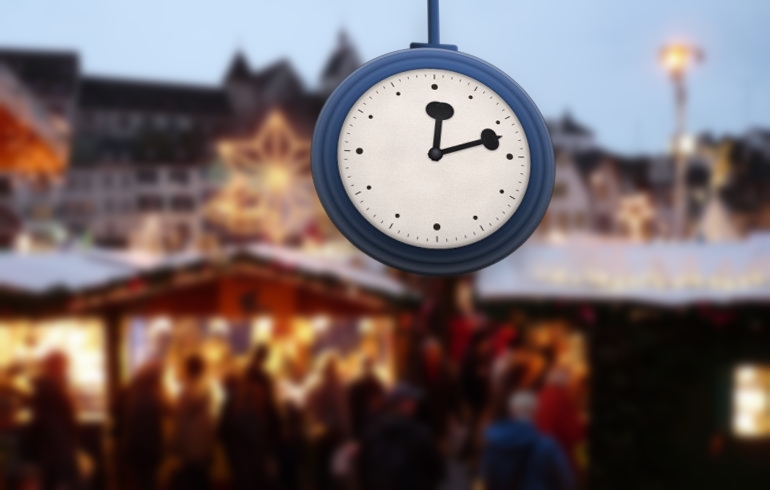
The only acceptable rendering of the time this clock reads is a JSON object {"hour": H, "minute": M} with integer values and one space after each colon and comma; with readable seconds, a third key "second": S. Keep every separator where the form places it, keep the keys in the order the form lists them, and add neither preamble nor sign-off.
{"hour": 12, "minute": 12}
